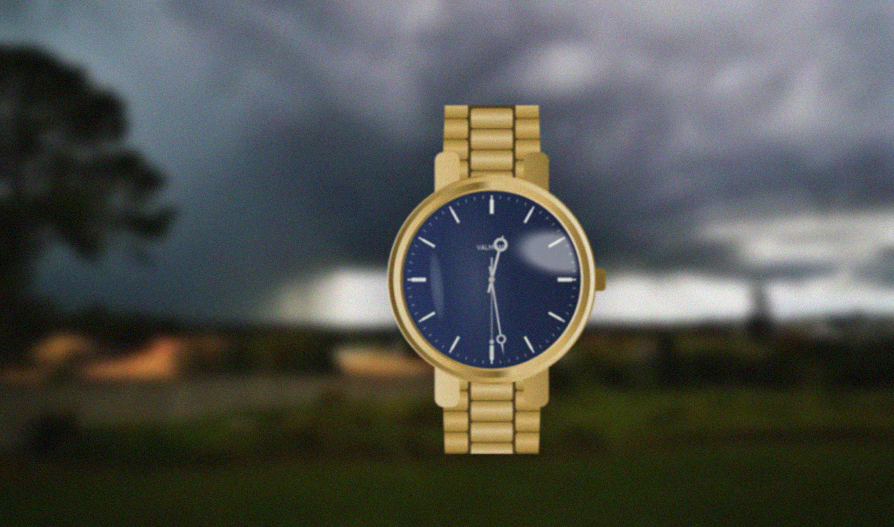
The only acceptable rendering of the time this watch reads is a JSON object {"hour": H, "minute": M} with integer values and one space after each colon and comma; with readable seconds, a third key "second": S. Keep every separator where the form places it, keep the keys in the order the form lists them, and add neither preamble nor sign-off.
{"hour": 12, "minute": 28, "second": 30}
